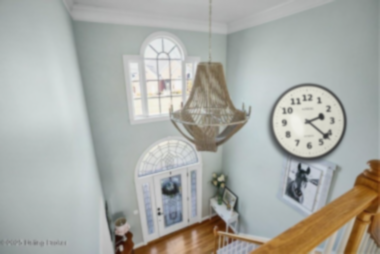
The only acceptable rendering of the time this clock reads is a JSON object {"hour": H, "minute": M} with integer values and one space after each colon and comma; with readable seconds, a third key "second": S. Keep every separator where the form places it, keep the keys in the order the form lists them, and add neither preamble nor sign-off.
{"hour": 2, "minute": 22}
